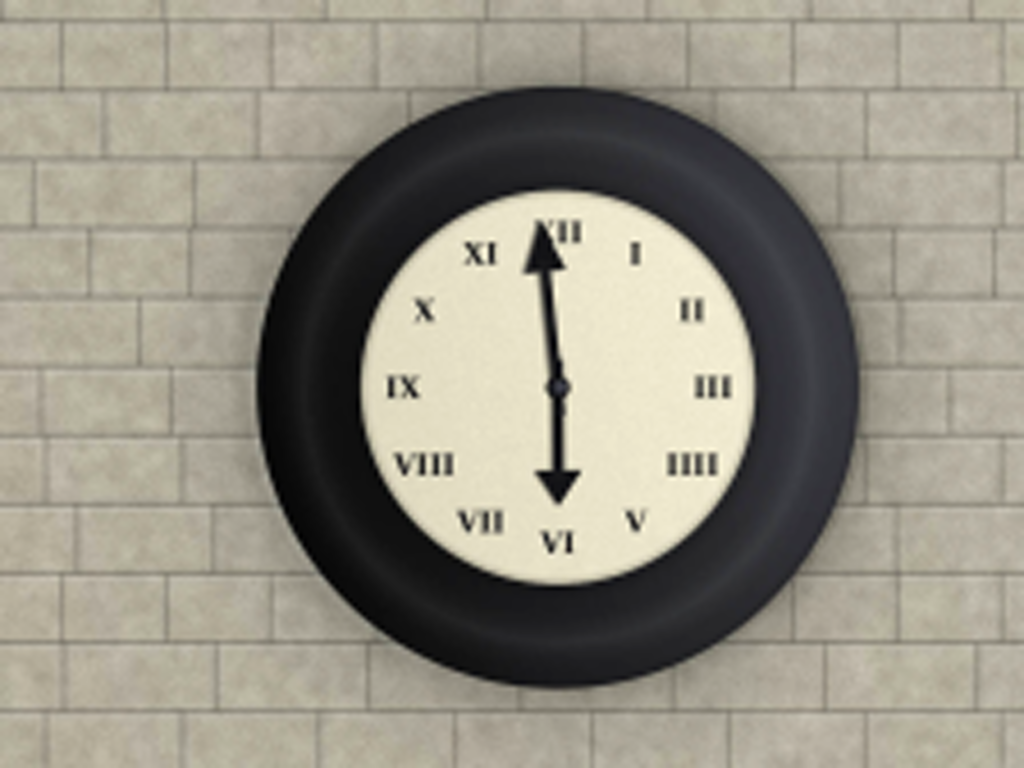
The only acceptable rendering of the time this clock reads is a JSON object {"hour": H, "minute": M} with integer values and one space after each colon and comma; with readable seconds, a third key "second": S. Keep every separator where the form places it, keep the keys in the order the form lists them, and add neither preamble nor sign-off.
{"hour": 5, "minute": 59}
